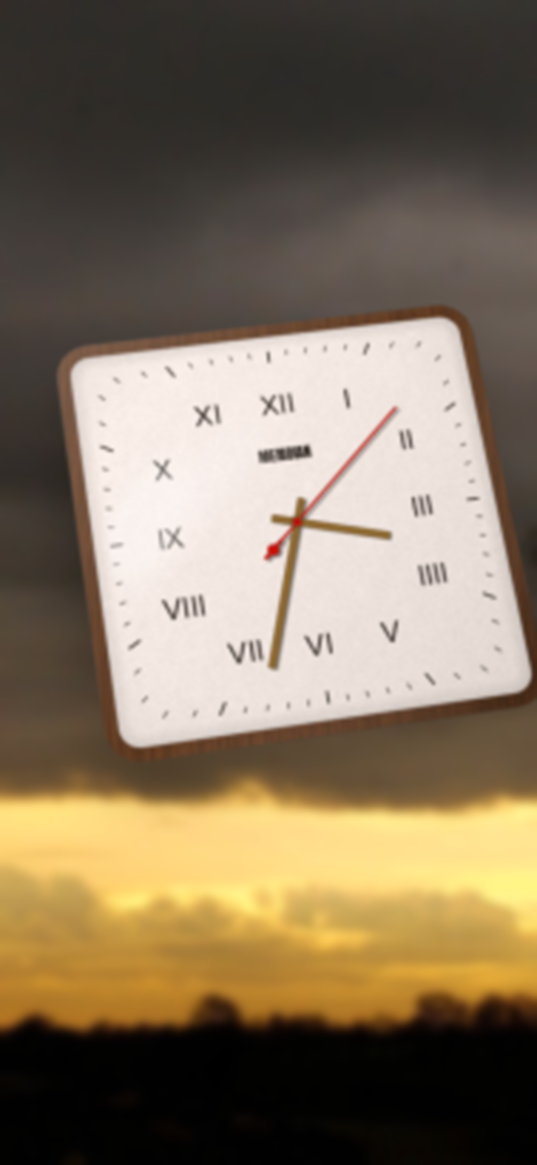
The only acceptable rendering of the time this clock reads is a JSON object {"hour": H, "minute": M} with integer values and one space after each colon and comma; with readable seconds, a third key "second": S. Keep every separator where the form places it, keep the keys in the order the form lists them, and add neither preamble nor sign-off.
{"hour": 3, "minute": 33, "second": 8}
